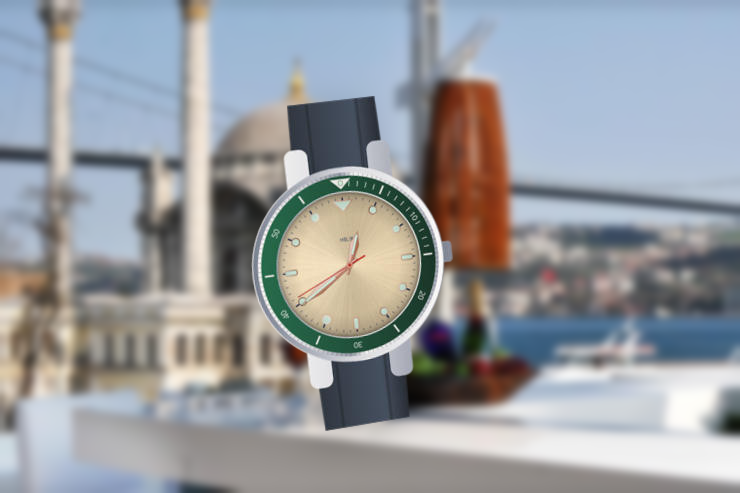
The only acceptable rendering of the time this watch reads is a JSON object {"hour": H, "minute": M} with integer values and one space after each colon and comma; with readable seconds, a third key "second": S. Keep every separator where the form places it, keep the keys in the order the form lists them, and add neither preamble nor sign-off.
{"hour": 12, "minute": 39, "second": 41}
